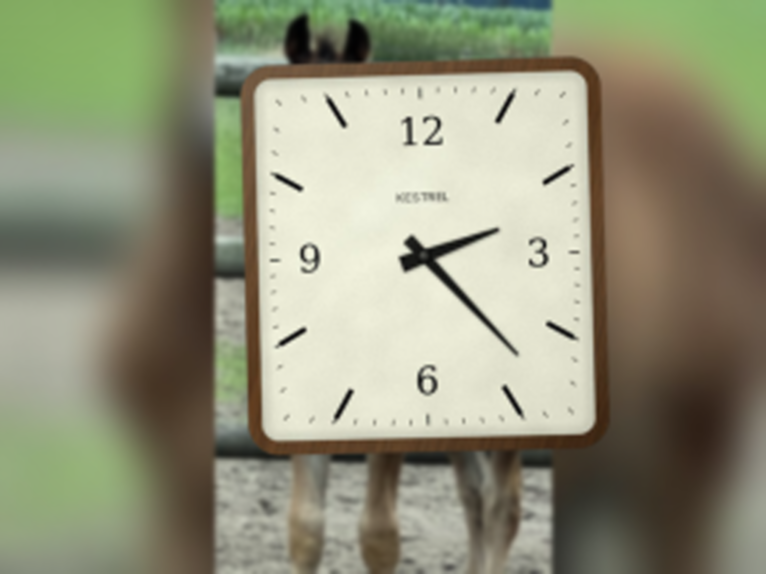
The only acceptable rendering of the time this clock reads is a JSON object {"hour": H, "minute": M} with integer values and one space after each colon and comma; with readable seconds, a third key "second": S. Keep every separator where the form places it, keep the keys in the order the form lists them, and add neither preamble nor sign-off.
{"hour": 2, "minute": 23}
